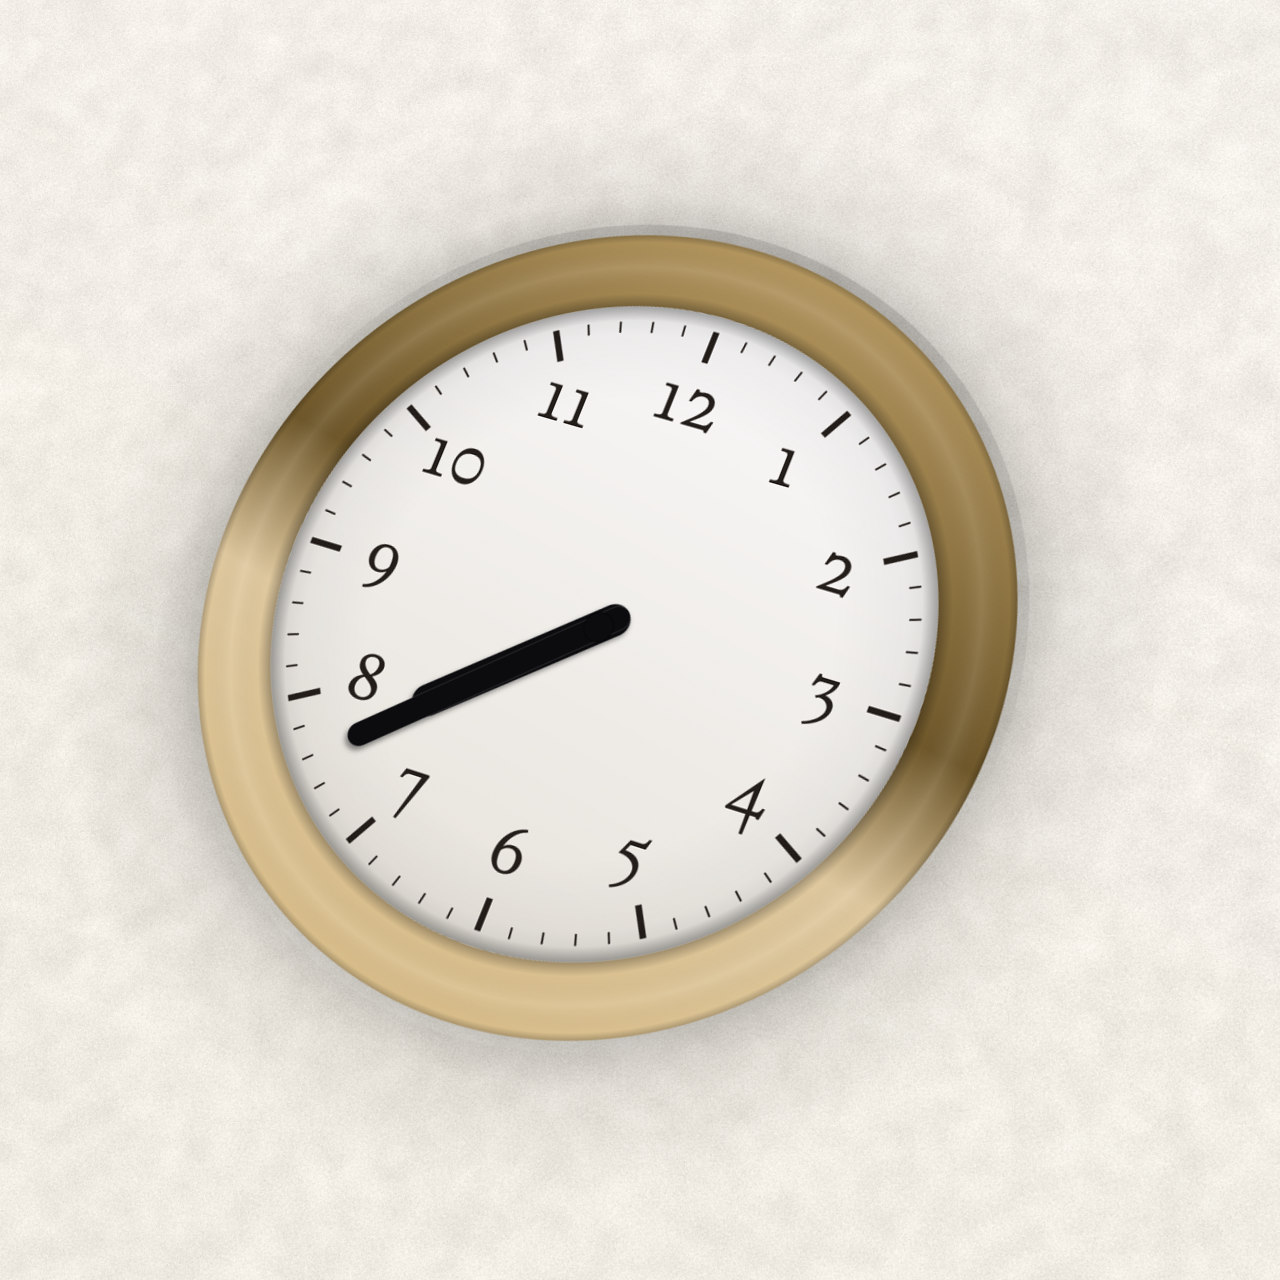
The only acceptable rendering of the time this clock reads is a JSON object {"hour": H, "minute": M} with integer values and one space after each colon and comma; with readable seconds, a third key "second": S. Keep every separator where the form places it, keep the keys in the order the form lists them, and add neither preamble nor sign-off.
{"hour": 7, "minute": 38}
